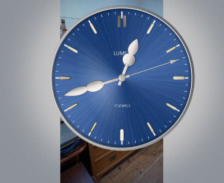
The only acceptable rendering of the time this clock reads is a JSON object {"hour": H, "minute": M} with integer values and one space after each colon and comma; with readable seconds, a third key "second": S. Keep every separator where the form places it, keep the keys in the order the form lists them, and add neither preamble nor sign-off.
{"hour": 12, "minute": 42, "second": 12}
